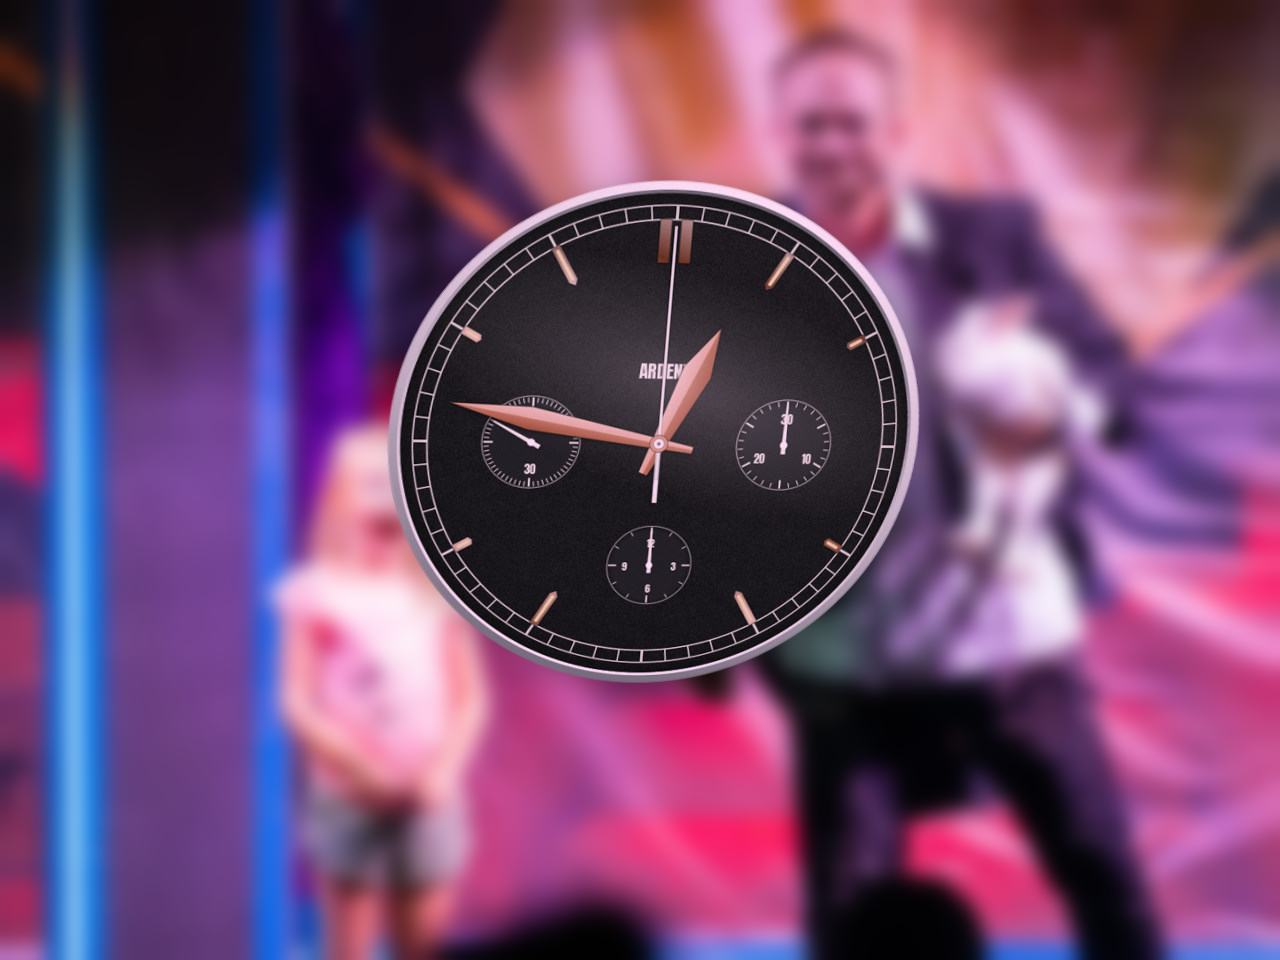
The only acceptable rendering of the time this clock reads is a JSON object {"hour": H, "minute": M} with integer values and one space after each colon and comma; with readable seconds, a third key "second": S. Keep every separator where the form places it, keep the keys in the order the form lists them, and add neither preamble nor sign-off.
{"hour": 12, "minute": 46, "second": 50}
